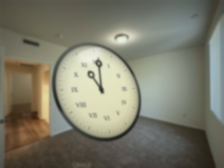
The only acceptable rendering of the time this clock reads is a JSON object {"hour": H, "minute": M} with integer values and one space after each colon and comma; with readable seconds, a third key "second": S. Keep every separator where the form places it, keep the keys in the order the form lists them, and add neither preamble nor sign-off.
{"hour": 11, "minute": 1}
